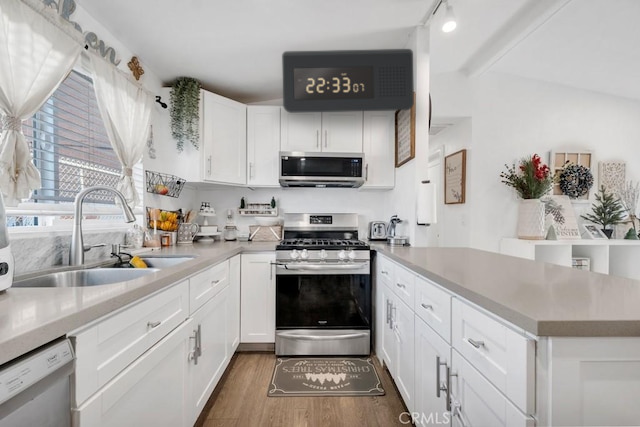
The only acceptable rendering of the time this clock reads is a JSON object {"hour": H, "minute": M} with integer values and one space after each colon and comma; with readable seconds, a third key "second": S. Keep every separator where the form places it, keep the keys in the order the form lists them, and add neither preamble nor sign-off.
{"hour": 22, "minute": 33}
